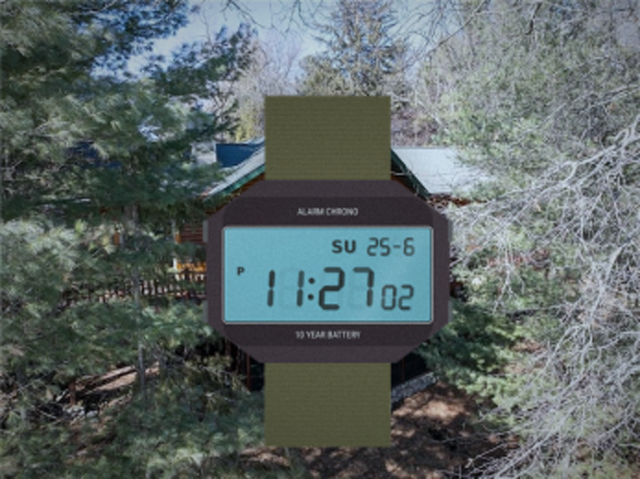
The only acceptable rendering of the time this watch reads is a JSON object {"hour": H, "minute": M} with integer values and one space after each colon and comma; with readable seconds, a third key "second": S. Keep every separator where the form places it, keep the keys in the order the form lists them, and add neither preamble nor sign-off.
{"hour": 11, "minute": 27, "second": 2}
